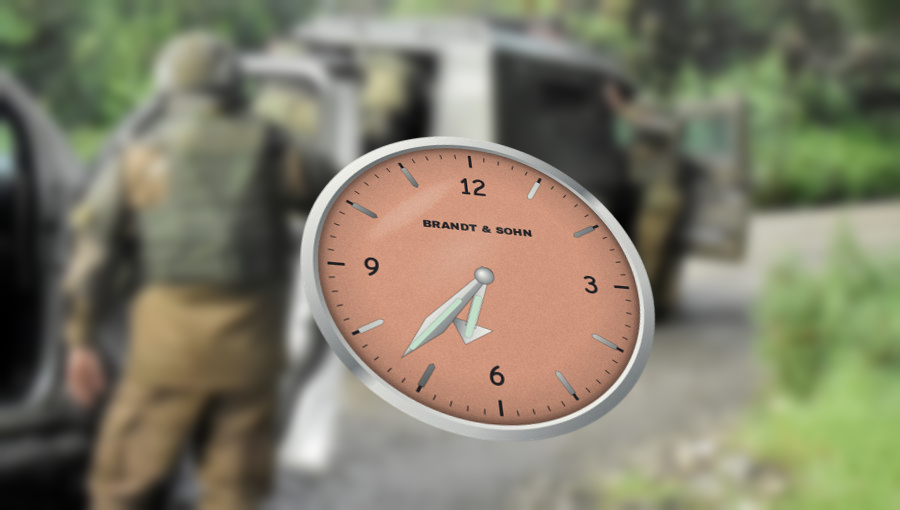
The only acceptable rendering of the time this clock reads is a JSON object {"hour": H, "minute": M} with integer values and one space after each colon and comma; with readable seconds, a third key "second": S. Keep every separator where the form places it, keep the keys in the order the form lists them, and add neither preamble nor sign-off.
{"hour": 6, "minute": 37}
